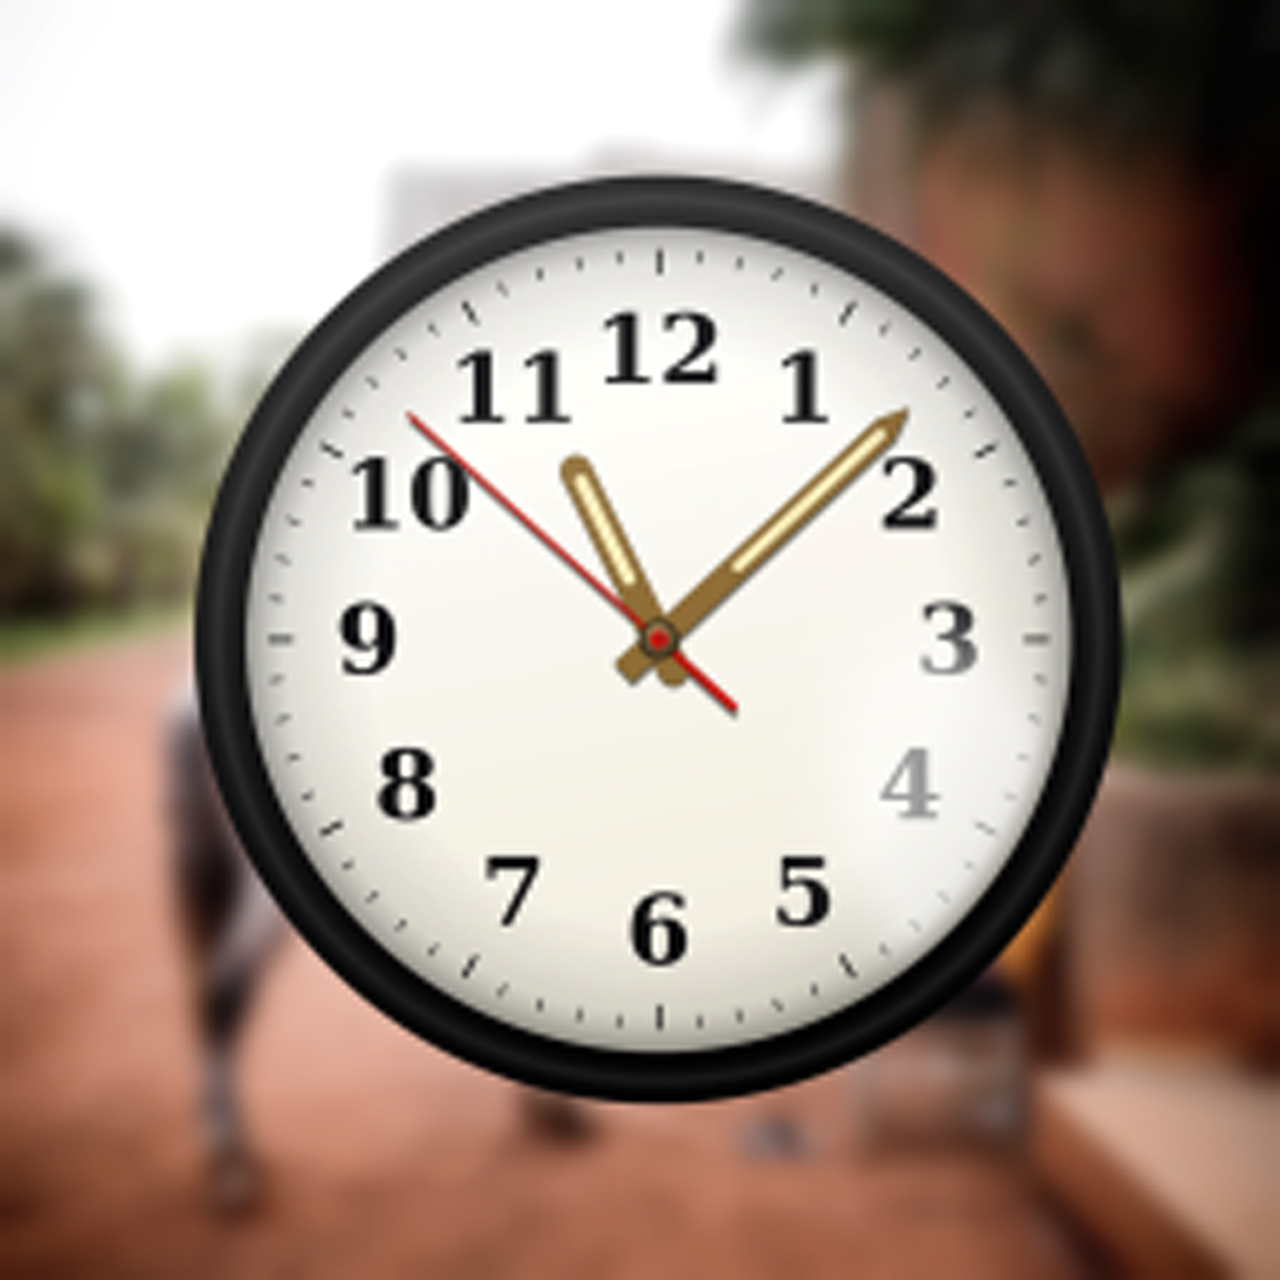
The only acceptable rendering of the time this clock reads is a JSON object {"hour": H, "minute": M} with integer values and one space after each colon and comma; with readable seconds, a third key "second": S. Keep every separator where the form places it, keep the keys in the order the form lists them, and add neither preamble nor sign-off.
{"hour": 11, "minute": 7, "second": 52}
